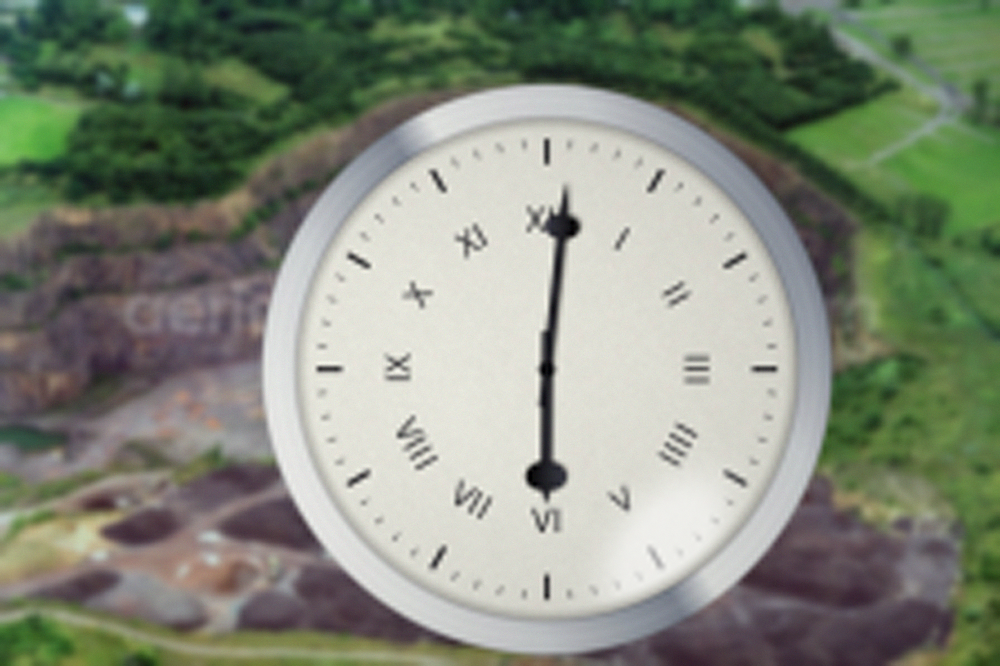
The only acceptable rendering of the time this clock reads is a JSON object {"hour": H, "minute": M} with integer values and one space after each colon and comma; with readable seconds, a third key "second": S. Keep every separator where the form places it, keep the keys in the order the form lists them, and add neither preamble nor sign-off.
{"hour": 6, "minute": 1}
